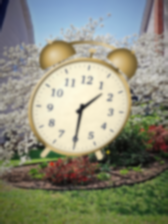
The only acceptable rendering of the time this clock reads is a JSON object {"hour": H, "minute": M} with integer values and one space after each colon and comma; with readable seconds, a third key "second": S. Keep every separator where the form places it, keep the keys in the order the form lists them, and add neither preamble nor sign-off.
{"hour": 1, "minute": 30}
